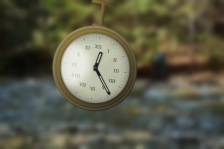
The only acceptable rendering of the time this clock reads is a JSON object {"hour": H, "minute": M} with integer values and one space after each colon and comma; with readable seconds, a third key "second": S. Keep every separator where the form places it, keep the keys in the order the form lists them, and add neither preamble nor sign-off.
{"hour": 12, "minute": 24}
